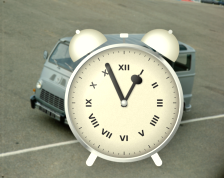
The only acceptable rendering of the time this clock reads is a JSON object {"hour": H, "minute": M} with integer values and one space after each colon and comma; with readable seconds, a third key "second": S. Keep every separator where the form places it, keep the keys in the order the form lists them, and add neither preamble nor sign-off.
{"hour": 12, "minute": 56}
